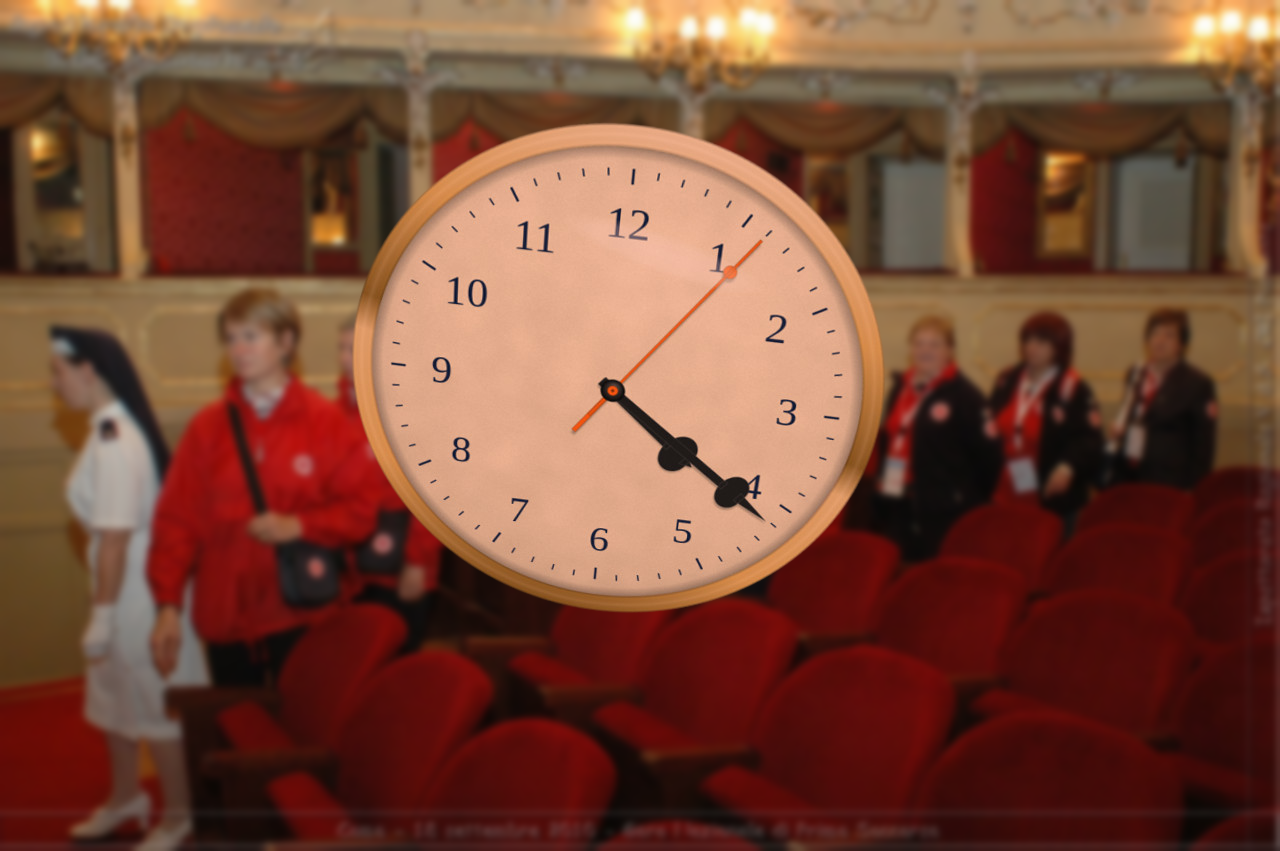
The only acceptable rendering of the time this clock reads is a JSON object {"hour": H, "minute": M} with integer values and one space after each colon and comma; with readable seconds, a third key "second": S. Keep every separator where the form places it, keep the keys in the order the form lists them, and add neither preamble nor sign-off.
{"hour": 4, "minute": 21, "second": 6}
